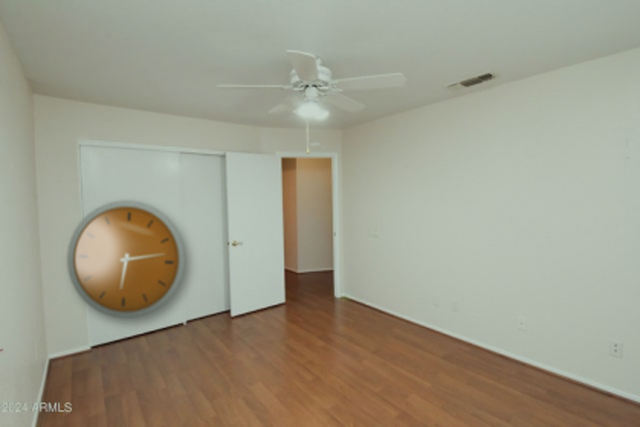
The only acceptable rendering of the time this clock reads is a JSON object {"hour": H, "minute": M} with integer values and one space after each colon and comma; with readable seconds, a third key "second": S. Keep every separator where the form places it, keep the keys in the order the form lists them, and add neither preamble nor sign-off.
{"hour": 6, "minute": 13}
